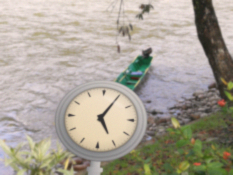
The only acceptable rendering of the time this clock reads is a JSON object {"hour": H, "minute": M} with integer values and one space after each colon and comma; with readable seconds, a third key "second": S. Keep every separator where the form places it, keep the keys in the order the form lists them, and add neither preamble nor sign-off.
{"hour": 5, "minute": 5}
